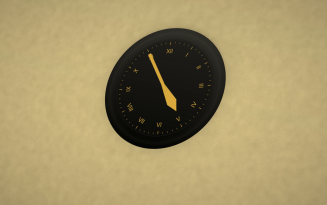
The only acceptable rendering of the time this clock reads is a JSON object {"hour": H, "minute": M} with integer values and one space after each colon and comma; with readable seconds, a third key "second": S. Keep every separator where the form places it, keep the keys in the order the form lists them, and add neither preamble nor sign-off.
{"hour": 4, "minute": 55}
